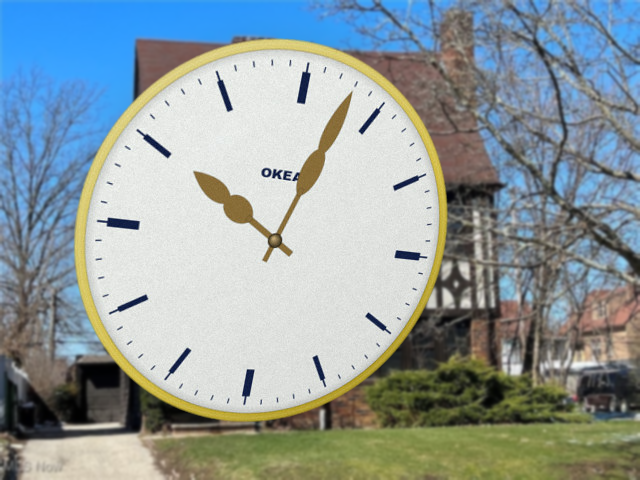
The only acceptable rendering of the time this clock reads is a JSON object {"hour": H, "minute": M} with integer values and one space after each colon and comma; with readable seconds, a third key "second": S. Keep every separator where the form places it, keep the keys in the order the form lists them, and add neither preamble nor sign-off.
{"hour": 10, "minute": 3}
